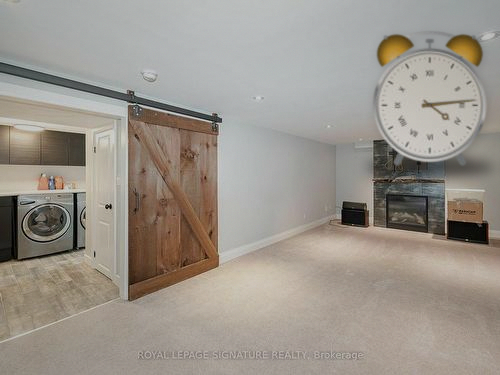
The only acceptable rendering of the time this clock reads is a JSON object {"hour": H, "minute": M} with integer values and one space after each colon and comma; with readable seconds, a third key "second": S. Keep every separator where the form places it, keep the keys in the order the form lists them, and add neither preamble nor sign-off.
{"hour": 4, "minute": 14}
